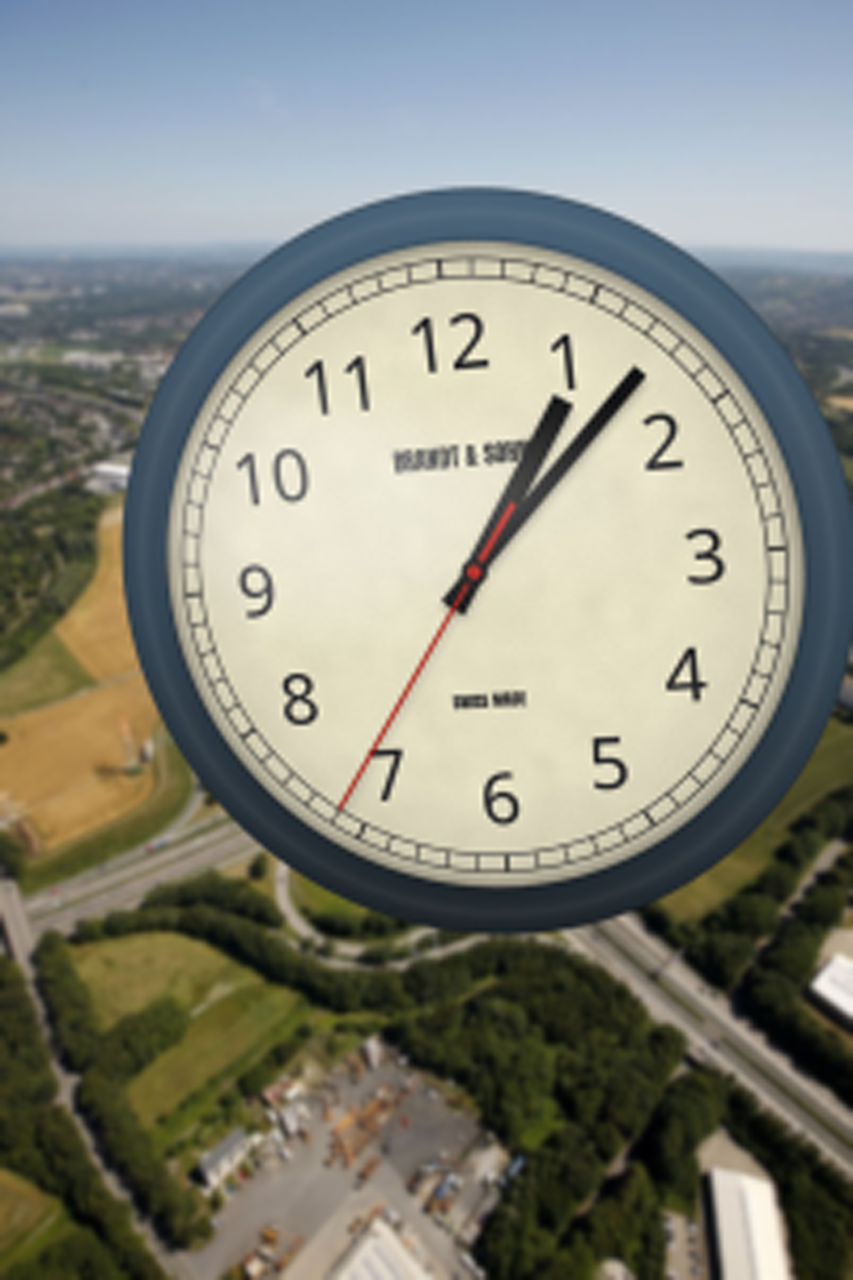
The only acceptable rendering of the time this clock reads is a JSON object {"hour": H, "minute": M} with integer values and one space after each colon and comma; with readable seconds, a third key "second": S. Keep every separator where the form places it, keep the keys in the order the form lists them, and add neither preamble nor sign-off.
{"hour": 1, "minute": 7, "second": 36}
